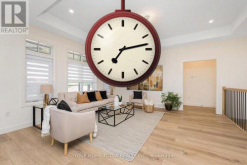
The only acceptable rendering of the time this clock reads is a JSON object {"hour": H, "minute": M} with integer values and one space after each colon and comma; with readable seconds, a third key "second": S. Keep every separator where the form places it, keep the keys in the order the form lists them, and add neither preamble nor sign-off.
{"hour": 7, "minute": 13}
